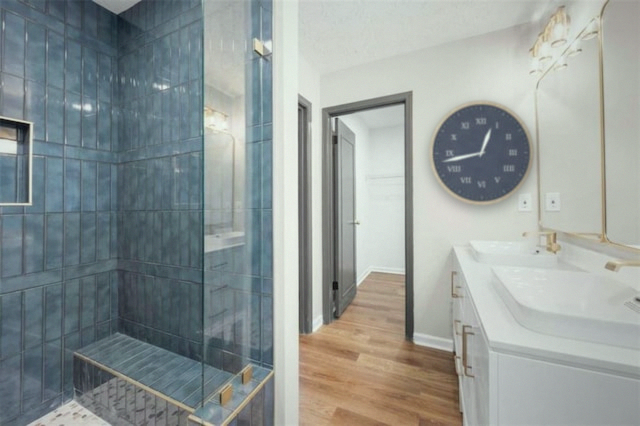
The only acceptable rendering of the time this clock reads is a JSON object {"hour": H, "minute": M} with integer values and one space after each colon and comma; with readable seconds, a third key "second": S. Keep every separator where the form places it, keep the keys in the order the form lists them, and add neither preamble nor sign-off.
{"hour": 12, "minute": 43}
